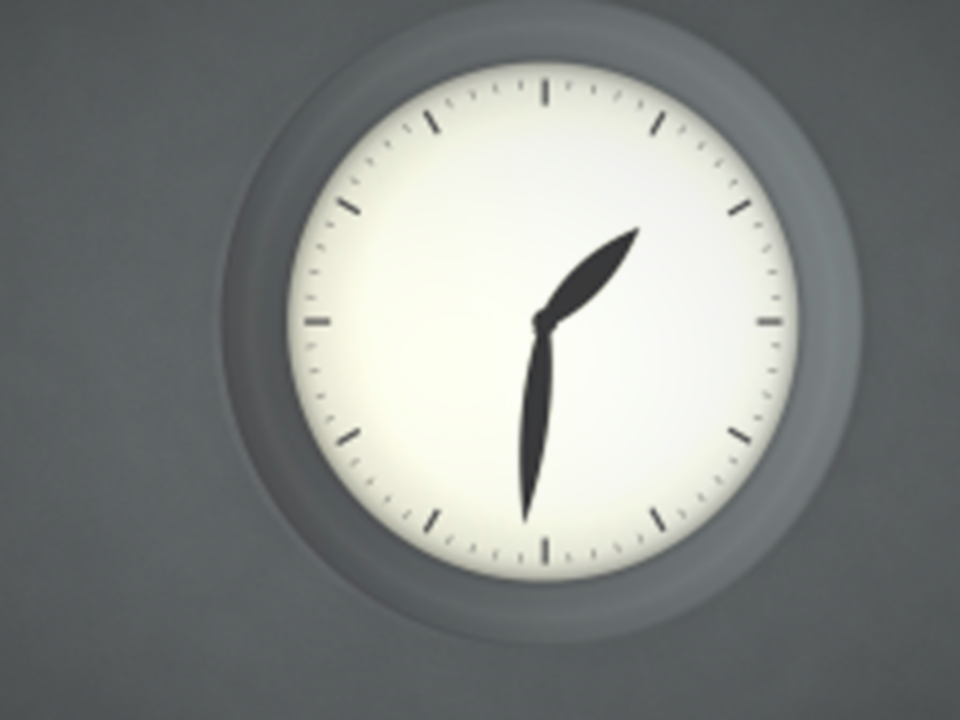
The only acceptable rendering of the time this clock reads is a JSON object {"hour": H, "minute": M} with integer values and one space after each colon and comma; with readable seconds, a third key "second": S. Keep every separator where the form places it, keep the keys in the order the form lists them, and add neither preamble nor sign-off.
{"hour": 1, "minute": 31}
